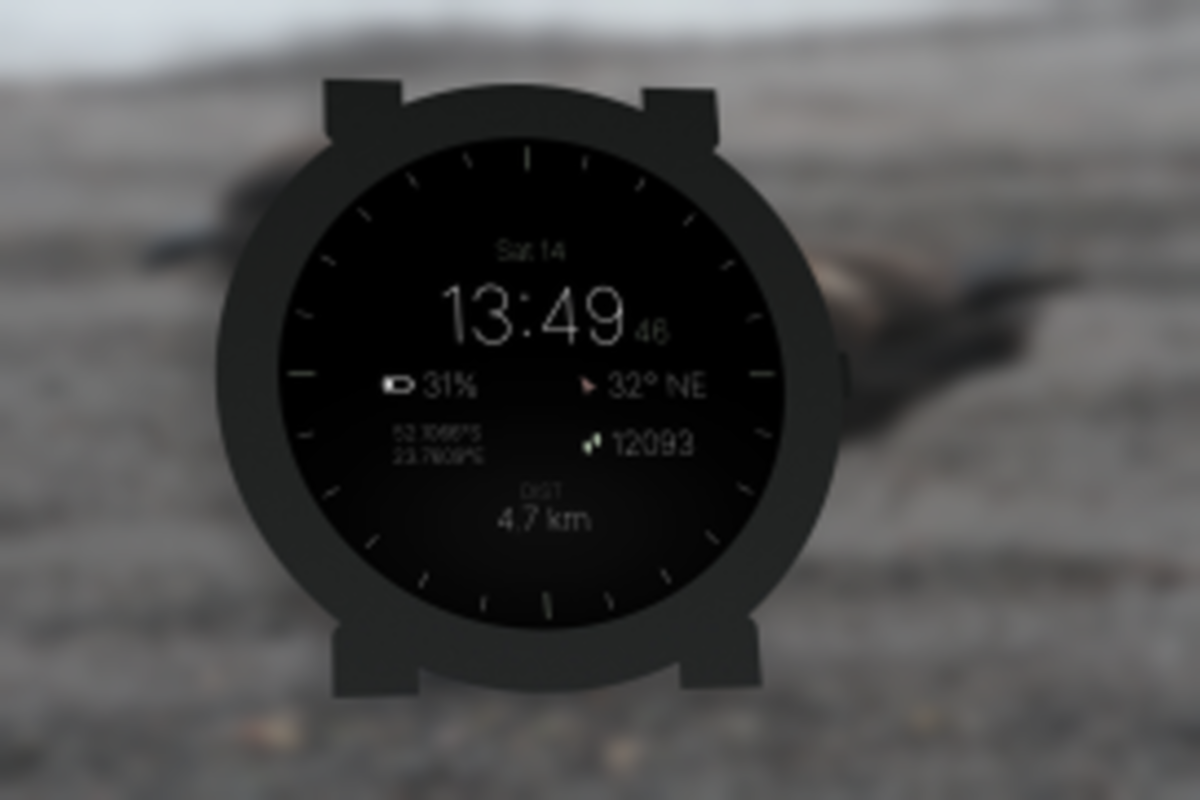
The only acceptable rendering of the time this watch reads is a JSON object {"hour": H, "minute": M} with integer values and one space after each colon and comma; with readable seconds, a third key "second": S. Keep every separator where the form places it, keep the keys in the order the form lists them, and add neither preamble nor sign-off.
{"hour": 13, "minute": 49}
